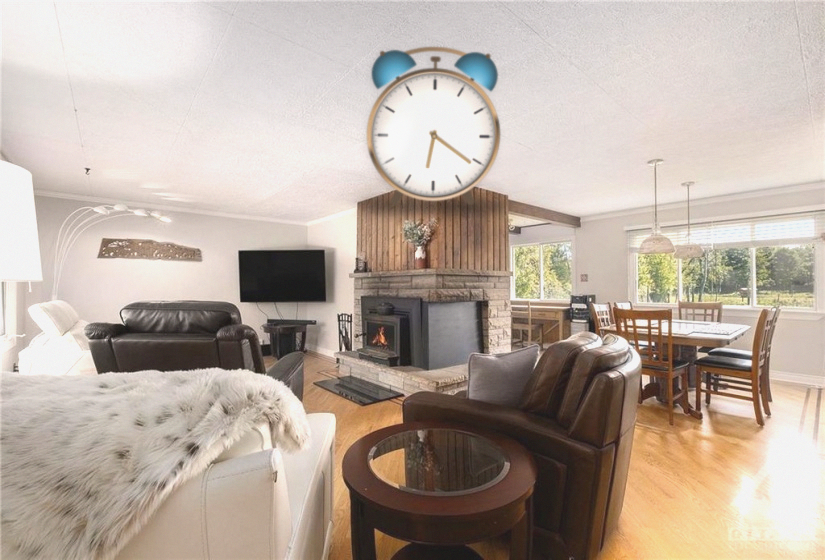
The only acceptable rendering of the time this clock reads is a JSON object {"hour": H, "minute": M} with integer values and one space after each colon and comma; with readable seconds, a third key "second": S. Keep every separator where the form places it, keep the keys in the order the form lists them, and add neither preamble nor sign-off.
{"hour": 6, "minute": 21}
